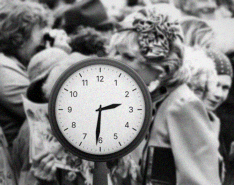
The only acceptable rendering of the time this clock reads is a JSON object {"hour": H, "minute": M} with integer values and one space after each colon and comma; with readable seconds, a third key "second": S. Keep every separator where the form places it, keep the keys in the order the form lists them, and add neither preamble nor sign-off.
{"hour": 2, "minute": 31}
